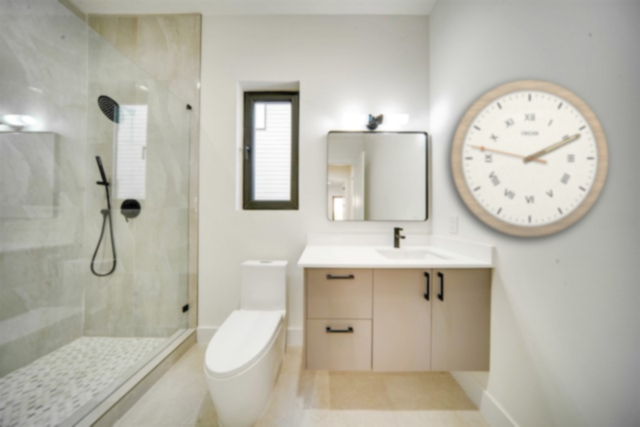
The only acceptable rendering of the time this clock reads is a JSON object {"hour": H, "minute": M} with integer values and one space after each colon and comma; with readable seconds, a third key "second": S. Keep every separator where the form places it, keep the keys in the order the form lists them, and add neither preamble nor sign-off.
{"hour": 2, "minute": 10, "second": 47}
